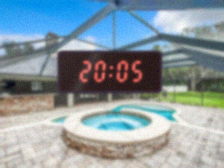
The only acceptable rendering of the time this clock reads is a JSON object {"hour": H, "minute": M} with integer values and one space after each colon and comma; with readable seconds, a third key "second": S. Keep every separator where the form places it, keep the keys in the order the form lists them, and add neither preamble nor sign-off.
{"hour": 20, "minute": 5}
